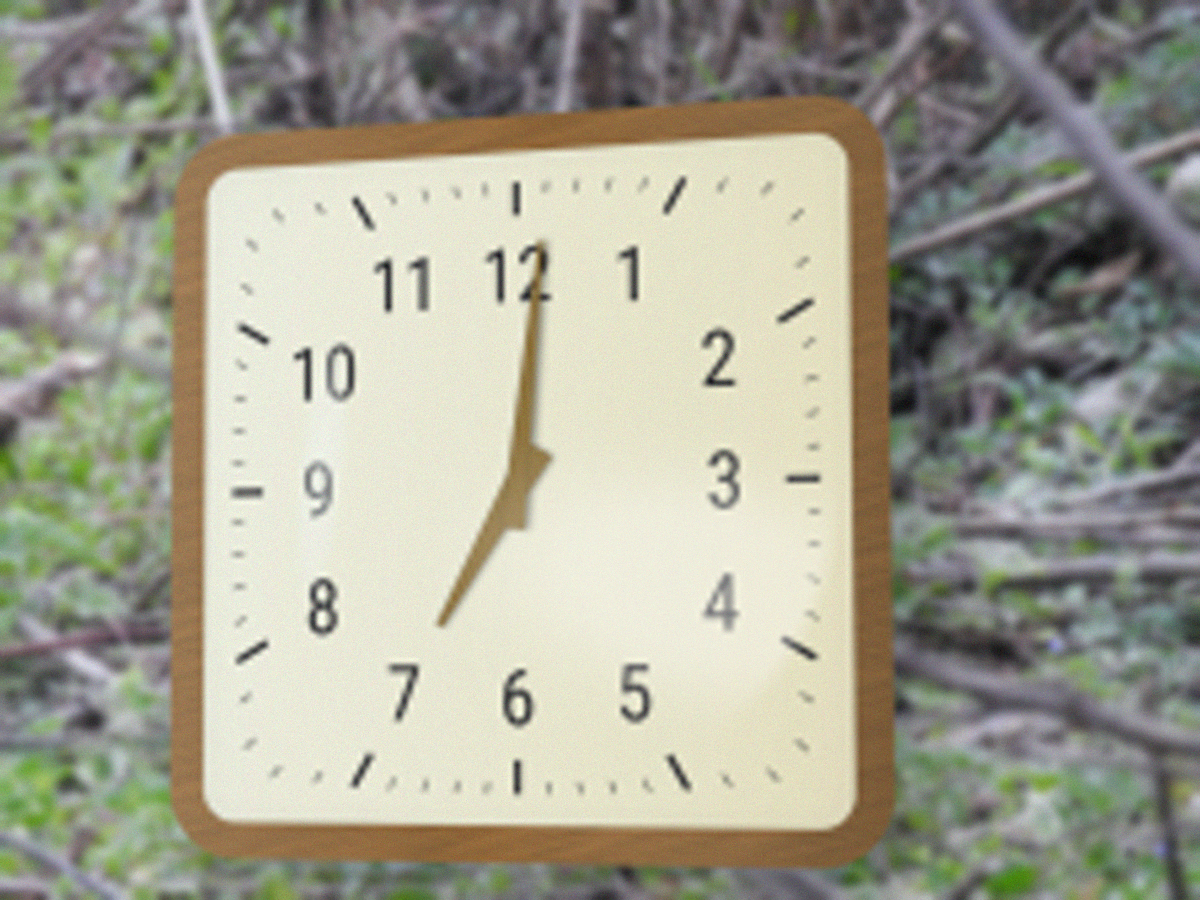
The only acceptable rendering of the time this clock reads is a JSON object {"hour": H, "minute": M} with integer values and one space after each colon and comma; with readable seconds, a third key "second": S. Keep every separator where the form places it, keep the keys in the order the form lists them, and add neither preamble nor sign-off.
{"hour": 7, "minute": 1}
